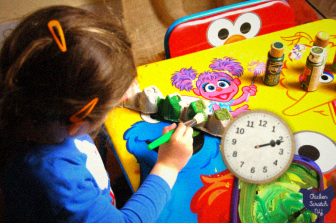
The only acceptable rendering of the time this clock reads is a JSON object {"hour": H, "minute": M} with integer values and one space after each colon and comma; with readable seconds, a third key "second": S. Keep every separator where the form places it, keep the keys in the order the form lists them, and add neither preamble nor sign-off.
{"hour": 2, "minute": 11}
